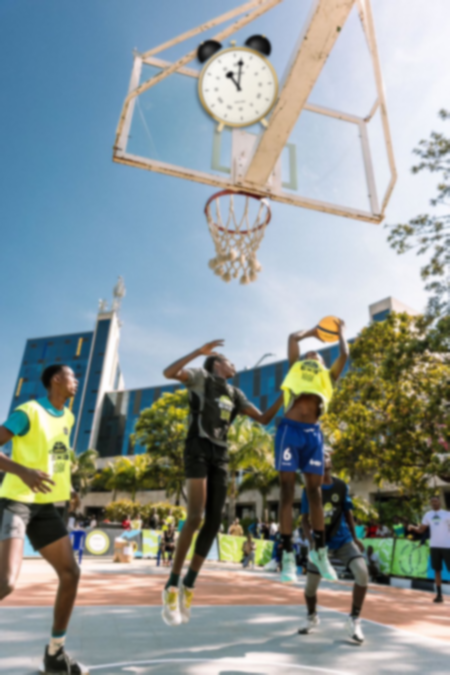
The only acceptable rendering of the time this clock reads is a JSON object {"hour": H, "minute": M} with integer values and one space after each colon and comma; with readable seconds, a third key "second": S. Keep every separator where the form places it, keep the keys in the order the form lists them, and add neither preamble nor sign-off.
{"hour": 11, "minute": 2}
